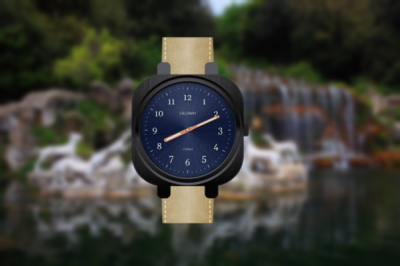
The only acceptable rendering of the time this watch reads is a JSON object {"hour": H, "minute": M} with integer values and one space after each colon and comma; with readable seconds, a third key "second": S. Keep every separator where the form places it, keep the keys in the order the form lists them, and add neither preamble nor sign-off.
{"hour": 8, "minute": 11}
